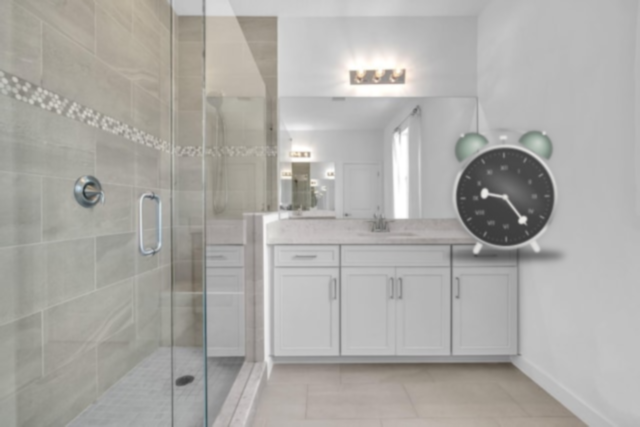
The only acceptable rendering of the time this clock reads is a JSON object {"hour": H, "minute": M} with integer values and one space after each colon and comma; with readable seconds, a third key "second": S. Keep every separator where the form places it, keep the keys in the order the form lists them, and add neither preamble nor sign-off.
{"hour": 9, "minute": 24}
